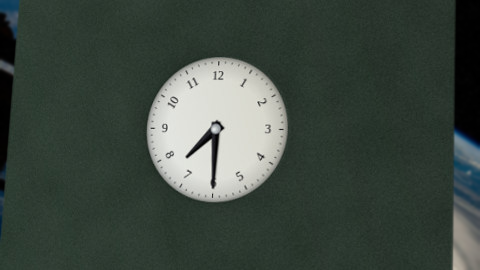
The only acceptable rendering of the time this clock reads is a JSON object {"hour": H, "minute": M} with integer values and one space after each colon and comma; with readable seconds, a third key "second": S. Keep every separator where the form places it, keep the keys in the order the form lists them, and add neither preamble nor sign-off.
{"hour": 7, "minute": 30}
